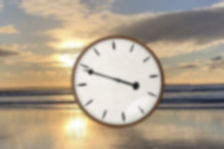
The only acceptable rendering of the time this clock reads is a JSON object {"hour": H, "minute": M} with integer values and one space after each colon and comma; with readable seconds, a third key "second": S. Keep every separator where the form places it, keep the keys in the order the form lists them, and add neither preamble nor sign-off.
{"hour": 3, "minute": 49}
